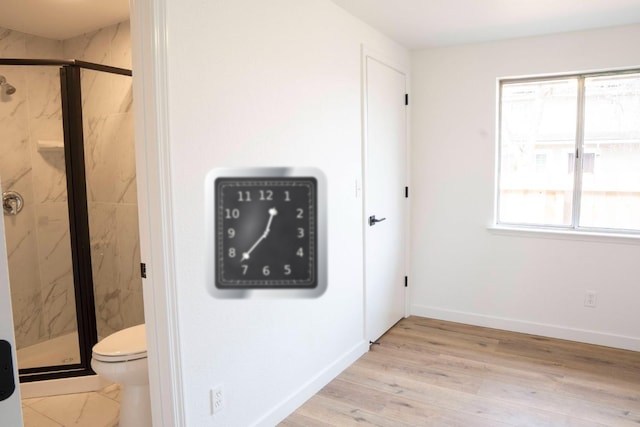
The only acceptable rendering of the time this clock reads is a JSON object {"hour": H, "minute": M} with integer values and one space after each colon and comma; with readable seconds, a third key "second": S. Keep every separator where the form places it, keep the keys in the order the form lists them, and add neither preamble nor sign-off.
{"hour": 12, "minute": 37}
